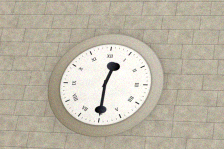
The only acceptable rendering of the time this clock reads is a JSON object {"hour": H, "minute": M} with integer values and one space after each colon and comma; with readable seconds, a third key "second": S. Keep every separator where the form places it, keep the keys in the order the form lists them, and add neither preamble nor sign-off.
{"hour": 12, "minute": 30}
